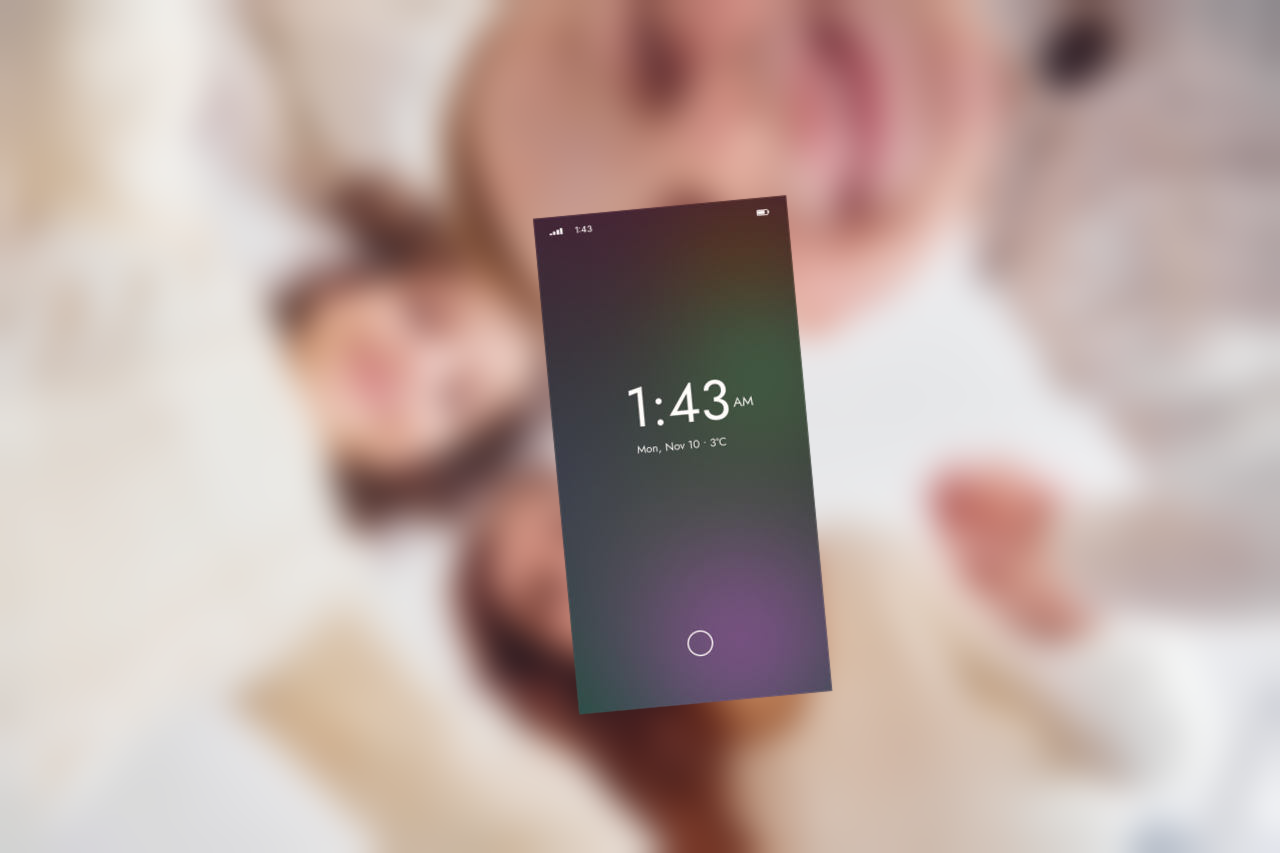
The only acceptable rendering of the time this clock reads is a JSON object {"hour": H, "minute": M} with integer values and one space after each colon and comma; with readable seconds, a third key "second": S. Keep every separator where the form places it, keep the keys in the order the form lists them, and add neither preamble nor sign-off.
{"hour": 1, "minute": 43}
